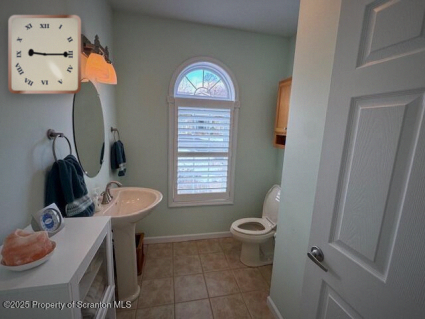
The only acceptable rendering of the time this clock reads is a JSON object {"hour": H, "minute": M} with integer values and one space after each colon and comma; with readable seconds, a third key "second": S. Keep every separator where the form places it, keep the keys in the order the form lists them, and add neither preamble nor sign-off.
{"hour": 9, "minute": 15}
